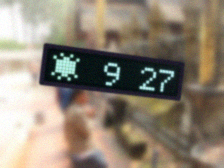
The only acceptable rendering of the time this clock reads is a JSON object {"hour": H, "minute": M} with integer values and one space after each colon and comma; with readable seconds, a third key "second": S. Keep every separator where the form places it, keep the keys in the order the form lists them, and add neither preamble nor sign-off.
{"hour": 9, "minute": 27}
